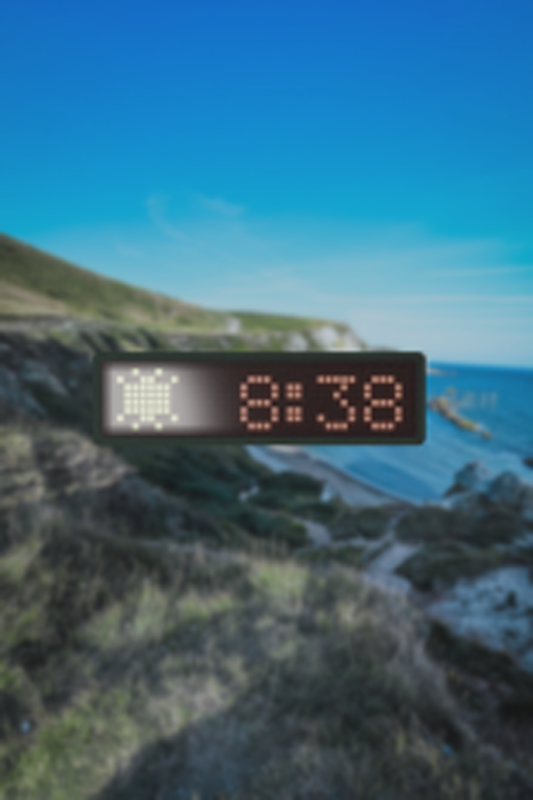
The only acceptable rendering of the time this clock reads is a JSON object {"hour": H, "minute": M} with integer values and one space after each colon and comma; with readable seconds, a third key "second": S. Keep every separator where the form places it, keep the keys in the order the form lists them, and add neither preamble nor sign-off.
{"hour": 8, "minute": 38}
